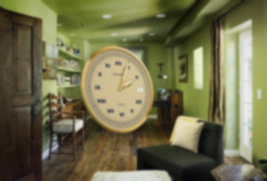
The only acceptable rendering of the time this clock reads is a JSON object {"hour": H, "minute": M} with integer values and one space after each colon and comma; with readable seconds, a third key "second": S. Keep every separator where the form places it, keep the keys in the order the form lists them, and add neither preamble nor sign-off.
{"hour": 2, "minute": 4}
